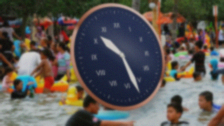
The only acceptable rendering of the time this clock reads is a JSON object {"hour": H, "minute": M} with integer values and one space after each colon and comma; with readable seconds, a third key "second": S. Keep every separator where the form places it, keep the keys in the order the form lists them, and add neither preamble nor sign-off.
{"hour": 10, "minute": 27}
